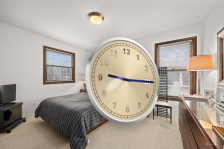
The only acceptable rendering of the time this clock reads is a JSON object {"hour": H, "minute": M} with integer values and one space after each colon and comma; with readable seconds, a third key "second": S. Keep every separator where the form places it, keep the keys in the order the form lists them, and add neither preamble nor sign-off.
{"hour": 9, "minute": 15}
